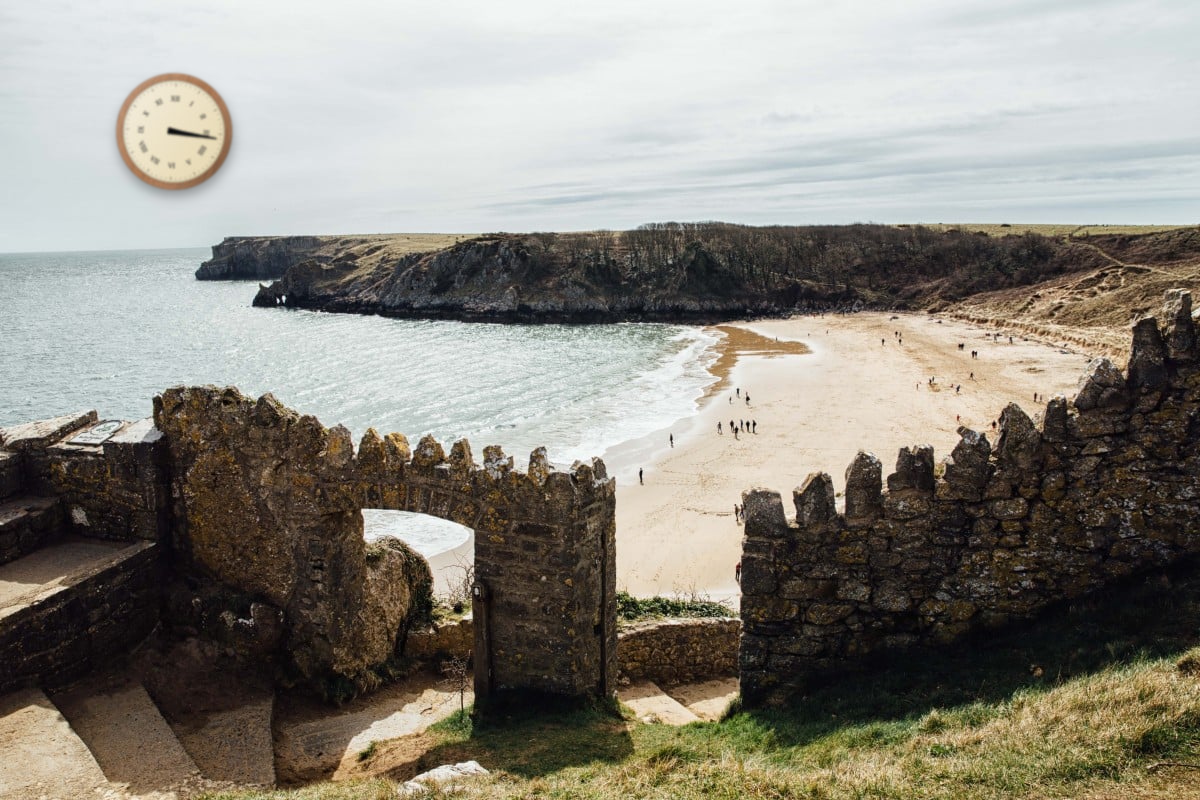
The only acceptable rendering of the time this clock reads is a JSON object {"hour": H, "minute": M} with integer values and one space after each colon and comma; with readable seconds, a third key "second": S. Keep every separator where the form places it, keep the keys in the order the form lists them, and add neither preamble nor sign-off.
{"hour": 3, "minute": 16}
